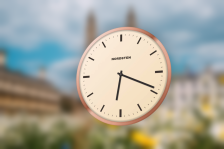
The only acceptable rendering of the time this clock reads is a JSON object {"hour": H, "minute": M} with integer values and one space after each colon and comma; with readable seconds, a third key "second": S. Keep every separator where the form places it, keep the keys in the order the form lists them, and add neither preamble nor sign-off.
{"hour": 6, "minute": 19}
